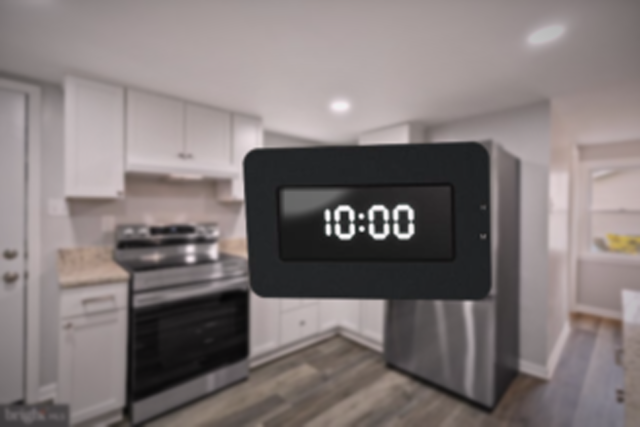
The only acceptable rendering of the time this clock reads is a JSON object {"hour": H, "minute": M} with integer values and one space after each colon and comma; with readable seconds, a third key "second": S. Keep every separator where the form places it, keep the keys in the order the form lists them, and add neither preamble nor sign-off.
{"hour": 10, "minute": 0}
